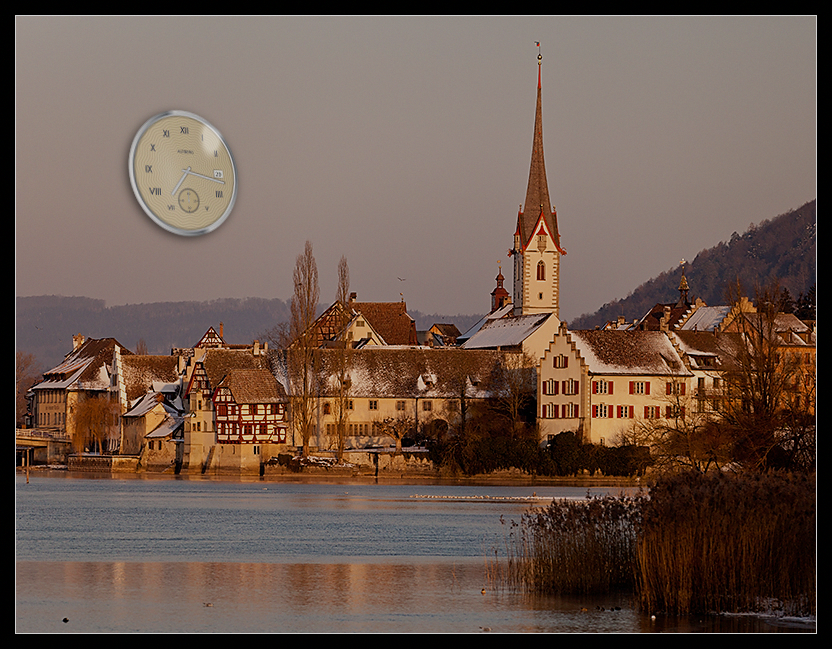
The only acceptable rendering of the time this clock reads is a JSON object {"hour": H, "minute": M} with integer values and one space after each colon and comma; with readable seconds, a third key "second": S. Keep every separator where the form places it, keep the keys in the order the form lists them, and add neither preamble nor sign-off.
{"hour": 7, "minute": 17}
